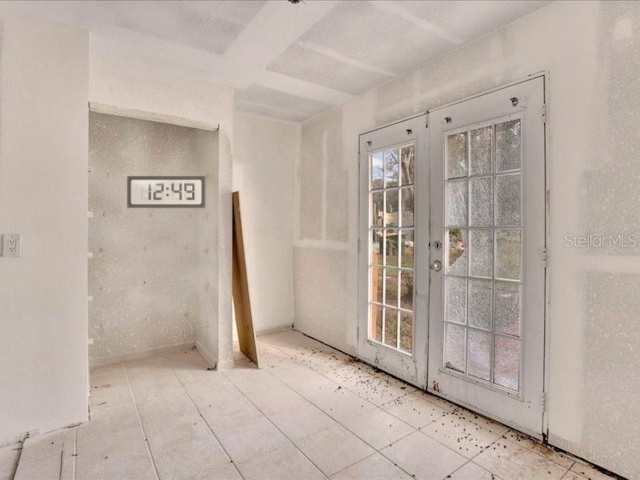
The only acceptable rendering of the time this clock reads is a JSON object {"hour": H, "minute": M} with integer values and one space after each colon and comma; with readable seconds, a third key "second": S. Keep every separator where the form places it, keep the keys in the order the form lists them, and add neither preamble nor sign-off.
{"hour": 12, "minute": 49}
